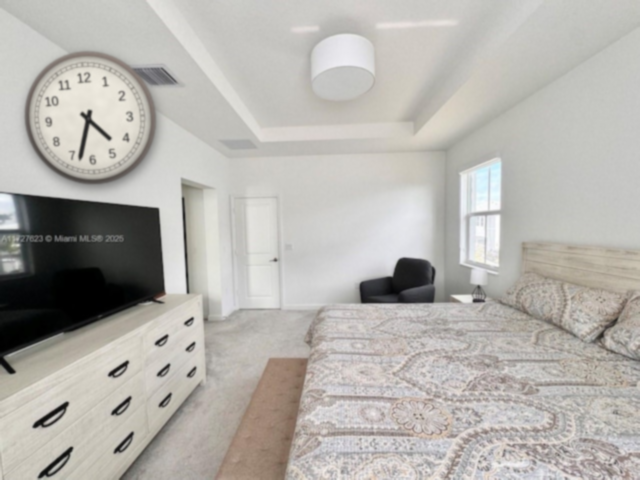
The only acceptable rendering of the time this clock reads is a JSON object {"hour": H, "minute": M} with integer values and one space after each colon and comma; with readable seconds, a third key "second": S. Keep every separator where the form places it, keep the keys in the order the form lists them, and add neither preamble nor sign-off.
{"hour": 4, "minute": 33}
